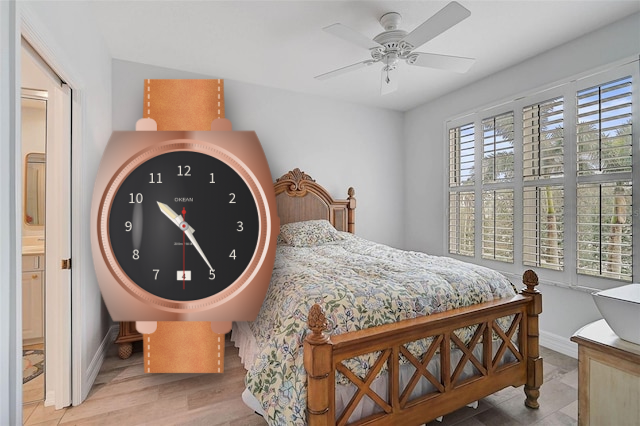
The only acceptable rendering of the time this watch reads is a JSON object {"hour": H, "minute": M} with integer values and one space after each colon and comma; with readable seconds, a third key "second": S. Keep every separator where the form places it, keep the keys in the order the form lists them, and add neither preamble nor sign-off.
{"hour": 10, "minute": 24, "second": 30}
